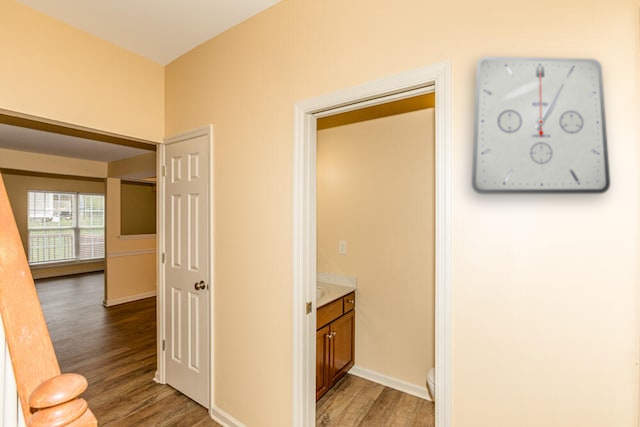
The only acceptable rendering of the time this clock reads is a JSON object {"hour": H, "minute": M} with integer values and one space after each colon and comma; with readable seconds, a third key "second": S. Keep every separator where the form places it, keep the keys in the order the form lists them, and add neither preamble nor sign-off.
{"hour": 1, "minute": 5}
